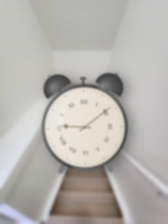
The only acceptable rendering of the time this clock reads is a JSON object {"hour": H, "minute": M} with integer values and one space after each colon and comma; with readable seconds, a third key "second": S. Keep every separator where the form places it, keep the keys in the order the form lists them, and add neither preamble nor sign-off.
{"hour": 9, "minute": 9}
